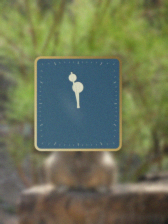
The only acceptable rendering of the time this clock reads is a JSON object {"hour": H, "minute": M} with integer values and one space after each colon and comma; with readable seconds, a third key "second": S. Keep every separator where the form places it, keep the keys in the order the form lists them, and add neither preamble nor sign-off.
{"hour": 11, "minute": 58}
